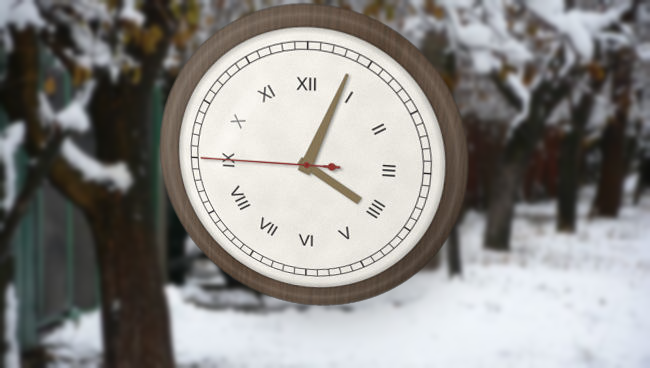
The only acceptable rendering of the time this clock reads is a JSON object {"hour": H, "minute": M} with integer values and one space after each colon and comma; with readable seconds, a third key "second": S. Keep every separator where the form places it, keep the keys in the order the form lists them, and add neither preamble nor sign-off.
{"hour": 4, "minute": 3, "second": 45}
